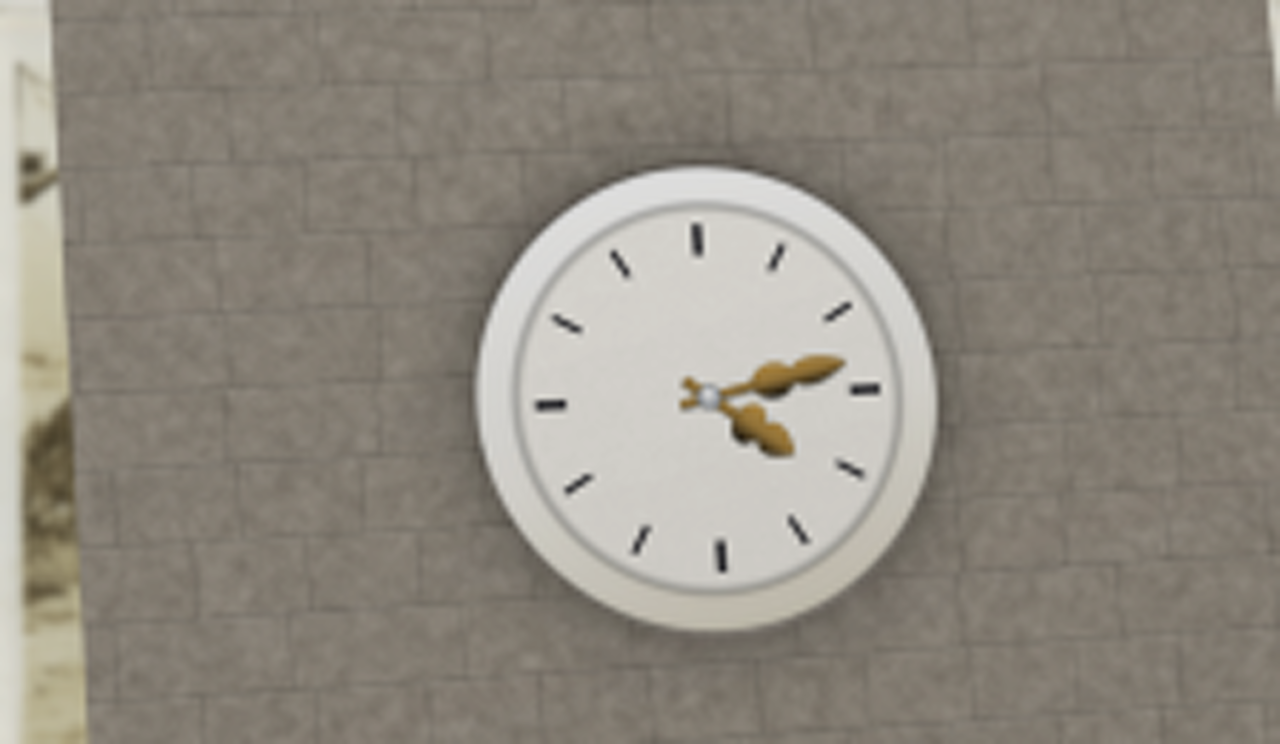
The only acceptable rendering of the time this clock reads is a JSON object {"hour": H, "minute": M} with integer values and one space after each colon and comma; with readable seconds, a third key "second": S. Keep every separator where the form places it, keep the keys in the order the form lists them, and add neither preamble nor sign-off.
{"hour": 4, "minute": 13}
